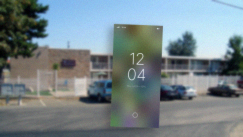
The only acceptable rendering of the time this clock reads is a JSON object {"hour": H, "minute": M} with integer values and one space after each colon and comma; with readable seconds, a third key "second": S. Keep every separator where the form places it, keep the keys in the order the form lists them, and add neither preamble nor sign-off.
{"hour": 12, "minute": 4}
